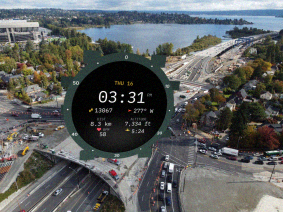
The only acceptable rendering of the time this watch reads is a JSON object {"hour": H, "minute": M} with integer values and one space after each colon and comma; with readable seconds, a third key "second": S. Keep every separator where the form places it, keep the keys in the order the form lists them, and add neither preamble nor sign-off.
{"hour": 3, "minute": 31}
